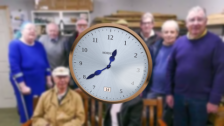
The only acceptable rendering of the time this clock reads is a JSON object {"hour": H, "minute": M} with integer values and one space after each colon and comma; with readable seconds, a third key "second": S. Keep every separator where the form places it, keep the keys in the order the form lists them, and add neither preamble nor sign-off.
{"hour": 12, "minute": 39}
